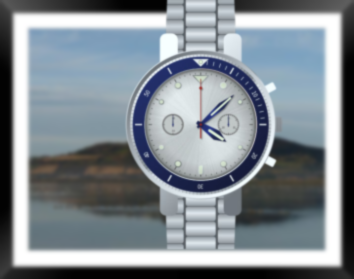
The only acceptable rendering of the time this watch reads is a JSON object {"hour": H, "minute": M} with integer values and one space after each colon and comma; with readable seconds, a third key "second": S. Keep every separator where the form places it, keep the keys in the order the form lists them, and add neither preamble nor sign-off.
{"hour": 4, "minute": 8}
